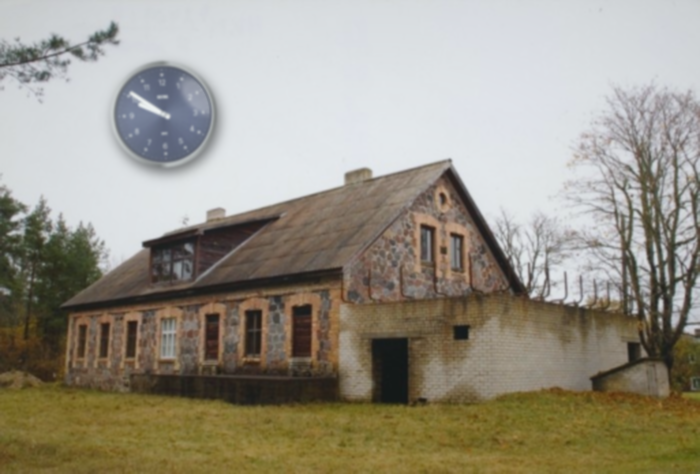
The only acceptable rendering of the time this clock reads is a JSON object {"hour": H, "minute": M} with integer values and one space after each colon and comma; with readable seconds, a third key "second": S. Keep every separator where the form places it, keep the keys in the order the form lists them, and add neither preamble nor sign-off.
{"hour": 9, "minute": 51}
